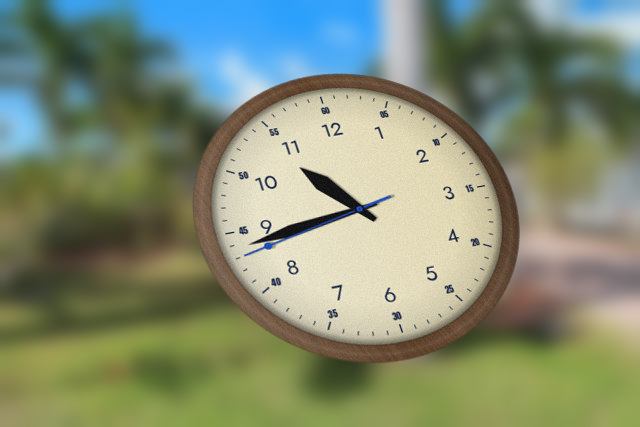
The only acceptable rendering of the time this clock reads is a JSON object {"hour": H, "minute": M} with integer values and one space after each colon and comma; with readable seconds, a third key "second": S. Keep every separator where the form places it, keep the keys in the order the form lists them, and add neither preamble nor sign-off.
{"hour": 10, "minute": 43, "second": 43}
